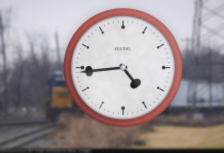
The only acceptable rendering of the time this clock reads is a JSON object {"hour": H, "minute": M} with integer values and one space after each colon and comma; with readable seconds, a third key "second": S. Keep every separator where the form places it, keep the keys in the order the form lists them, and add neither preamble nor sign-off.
{"hour": 4, "minute": 44}
